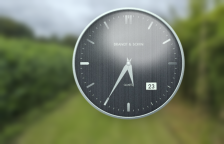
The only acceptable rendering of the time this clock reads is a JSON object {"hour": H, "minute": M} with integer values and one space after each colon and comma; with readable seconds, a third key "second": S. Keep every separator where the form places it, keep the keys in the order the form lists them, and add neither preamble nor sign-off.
{"hour": 5, "minute": 35}
